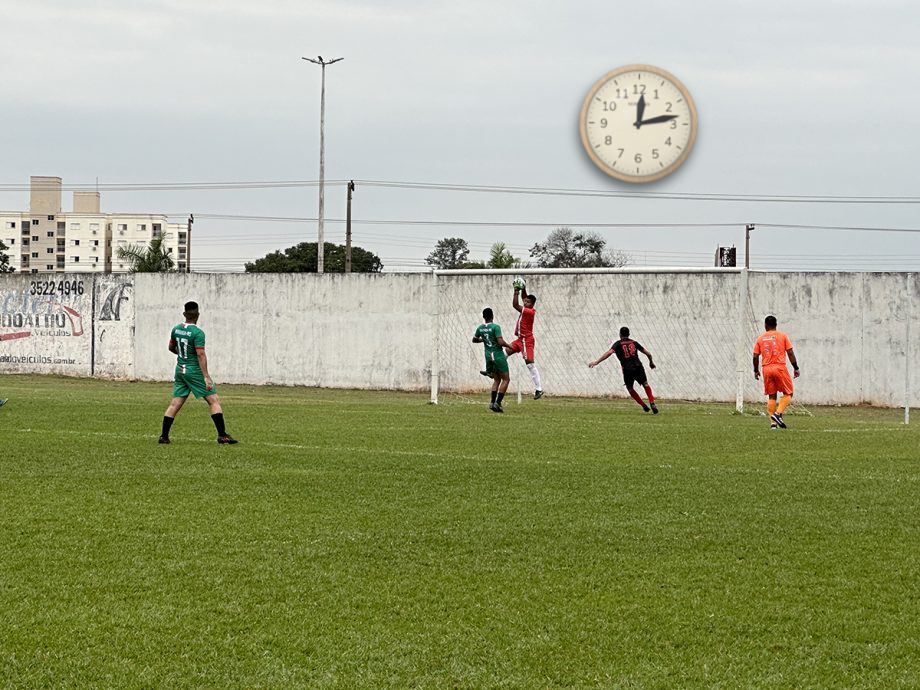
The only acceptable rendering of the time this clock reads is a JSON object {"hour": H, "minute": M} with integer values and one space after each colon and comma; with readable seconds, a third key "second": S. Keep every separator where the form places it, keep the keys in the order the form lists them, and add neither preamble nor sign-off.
{"hour": 12, "minute": 13}
